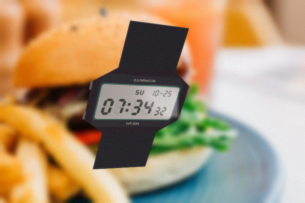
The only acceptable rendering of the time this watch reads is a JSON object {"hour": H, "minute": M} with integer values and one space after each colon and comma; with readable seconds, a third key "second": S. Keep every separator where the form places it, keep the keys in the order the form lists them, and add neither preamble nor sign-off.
{"hour": 7, "minute": 34, "second": 32}
